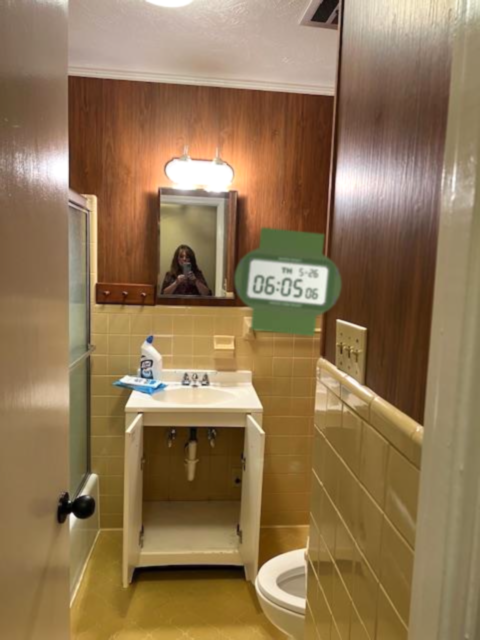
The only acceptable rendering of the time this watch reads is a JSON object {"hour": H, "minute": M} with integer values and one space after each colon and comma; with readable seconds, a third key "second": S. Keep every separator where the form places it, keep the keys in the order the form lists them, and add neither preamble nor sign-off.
{"hour": 6, "minute": 5}
